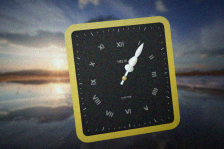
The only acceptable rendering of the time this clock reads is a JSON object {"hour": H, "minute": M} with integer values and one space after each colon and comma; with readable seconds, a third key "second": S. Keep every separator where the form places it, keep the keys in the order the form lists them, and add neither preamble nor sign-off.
{"hour": 1, "minute": 6}
